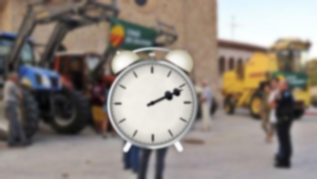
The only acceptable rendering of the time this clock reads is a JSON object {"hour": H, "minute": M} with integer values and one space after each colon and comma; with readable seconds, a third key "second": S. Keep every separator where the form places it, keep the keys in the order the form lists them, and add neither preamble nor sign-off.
{"hour": 2, "minute": 11}
